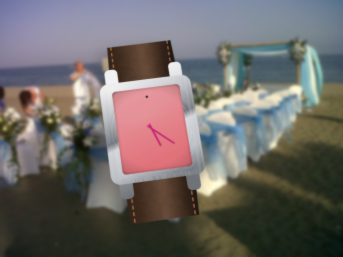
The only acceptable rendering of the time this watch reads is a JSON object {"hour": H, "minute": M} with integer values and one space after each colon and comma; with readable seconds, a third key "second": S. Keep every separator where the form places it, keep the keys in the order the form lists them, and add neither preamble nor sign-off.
{"hour": 5, "minute": 22}
